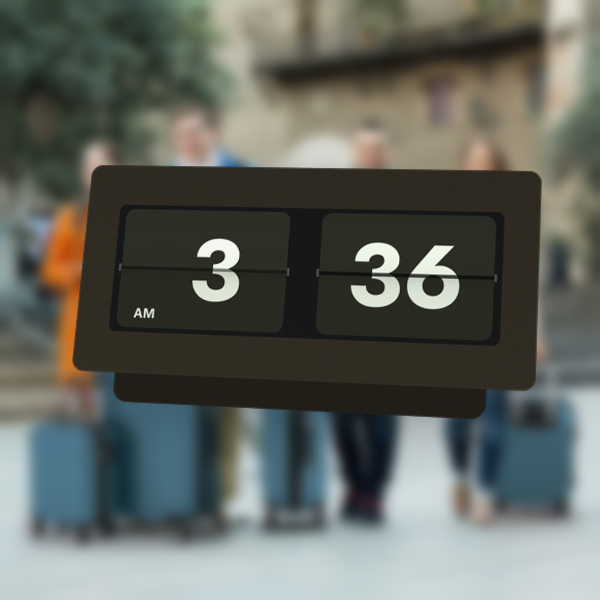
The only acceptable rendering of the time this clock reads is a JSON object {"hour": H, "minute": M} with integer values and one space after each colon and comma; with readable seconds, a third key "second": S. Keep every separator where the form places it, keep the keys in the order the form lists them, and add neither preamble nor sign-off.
{"hour": 3, "minute": 36}
